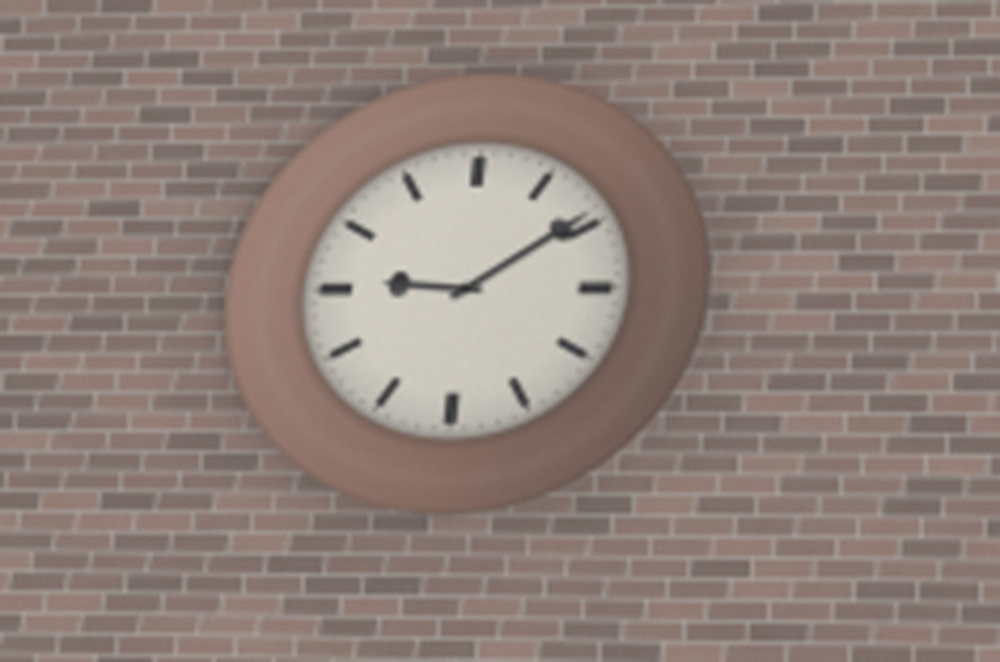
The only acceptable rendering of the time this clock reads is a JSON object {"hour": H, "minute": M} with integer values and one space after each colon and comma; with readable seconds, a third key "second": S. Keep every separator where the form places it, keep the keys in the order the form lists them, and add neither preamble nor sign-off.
{"hour": 9, "minute": 9}
